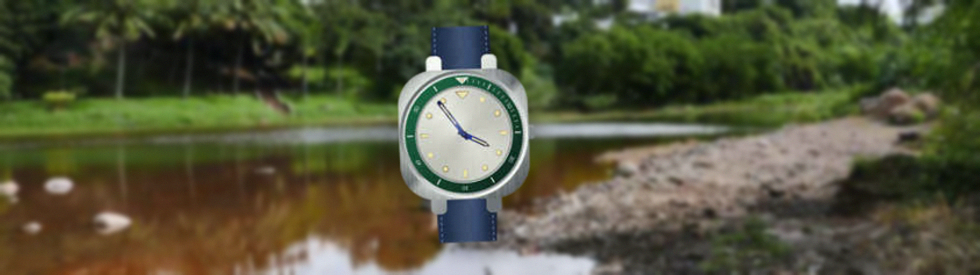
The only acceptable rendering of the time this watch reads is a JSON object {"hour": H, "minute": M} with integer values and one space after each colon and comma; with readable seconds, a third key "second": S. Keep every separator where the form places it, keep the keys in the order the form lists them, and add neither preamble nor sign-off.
{"hour": 3, "minute": 54}
